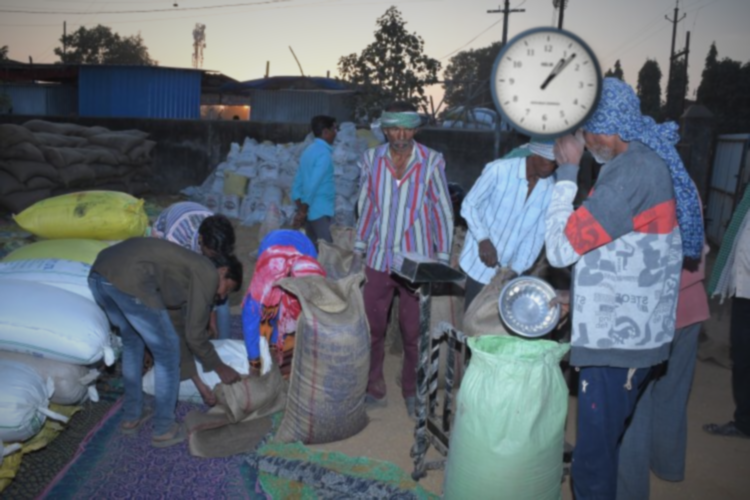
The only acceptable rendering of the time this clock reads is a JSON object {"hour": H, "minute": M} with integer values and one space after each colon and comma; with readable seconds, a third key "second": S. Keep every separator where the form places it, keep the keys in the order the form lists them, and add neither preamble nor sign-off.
{"hour": 1, "minute": 7}
